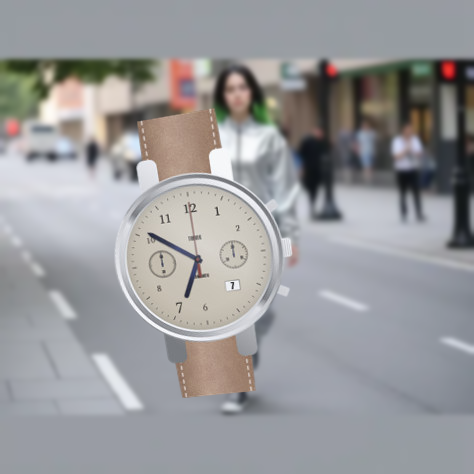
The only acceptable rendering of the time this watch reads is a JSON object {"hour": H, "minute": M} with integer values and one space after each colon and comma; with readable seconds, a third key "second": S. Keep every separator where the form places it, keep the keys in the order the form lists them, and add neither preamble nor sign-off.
{"hour": 6, "minute": 51}
